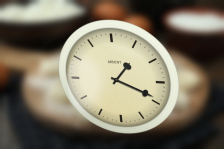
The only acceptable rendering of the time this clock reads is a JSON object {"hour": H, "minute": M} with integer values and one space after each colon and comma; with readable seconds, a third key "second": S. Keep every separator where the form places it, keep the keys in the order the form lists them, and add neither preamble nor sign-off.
{"hour": 1, "minute": 19}
